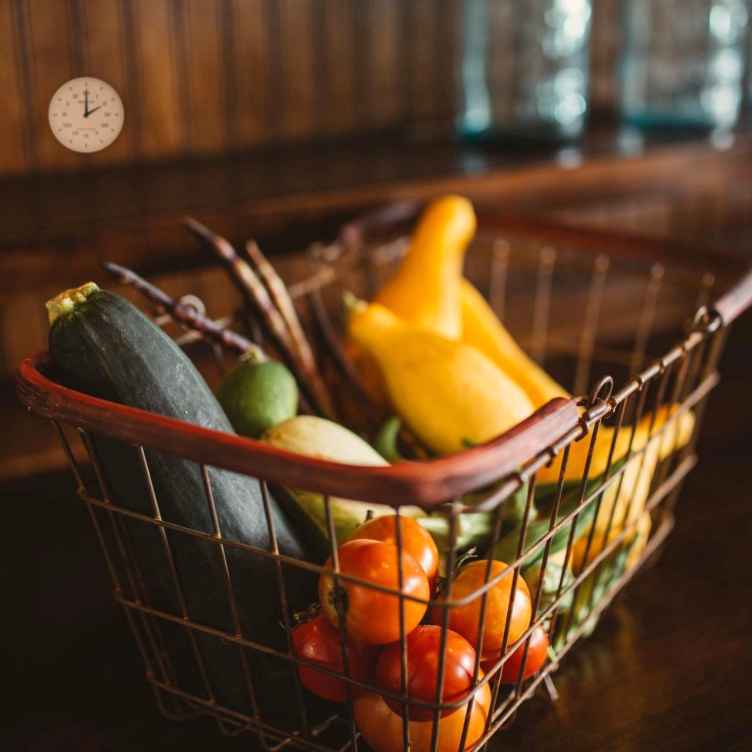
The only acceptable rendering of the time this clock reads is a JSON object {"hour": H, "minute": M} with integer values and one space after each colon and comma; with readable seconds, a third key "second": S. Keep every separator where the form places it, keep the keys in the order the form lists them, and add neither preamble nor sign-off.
{"hour": 2, "minute": 0}
